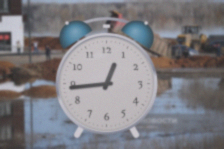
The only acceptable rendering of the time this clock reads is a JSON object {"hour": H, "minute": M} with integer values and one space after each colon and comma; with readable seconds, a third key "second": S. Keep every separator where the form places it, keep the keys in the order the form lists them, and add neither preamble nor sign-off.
{"hour": 12, "minute": 44}
